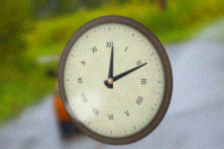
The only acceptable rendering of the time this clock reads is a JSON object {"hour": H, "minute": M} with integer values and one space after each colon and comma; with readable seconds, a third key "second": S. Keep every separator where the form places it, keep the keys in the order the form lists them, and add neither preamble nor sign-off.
{"hour": 12, "minute": 11}
